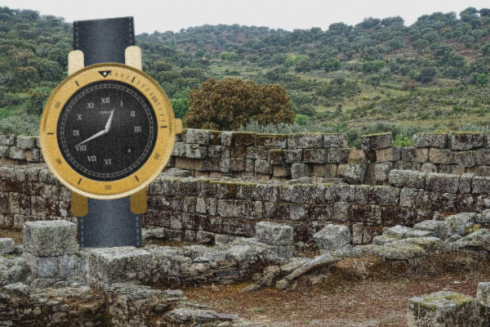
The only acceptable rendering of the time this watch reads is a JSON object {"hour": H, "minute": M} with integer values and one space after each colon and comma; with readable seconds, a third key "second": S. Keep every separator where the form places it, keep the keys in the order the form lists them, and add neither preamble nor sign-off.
{"hour": 12, "minute": 41}
